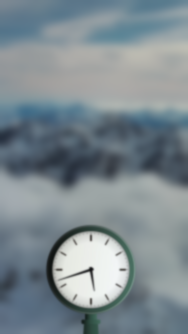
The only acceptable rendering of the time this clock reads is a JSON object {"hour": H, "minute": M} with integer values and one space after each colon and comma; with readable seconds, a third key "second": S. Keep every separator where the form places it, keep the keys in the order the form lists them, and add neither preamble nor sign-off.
{"hour": 5, "minute": 42}
